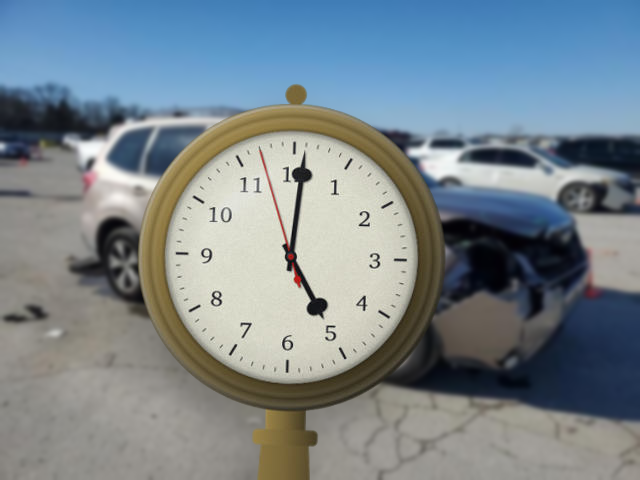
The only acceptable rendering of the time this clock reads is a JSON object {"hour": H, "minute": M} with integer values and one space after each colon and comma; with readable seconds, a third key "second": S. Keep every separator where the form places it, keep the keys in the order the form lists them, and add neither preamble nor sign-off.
{"hour": 5, "minute": 0, "second": 57}
